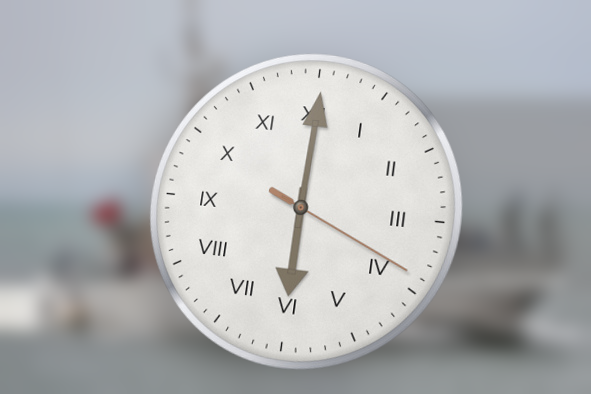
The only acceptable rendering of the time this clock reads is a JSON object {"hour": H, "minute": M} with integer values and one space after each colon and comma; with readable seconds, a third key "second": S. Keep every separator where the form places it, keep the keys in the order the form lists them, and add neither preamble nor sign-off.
{"hour": 6, "minute": 0, "second": 19}
